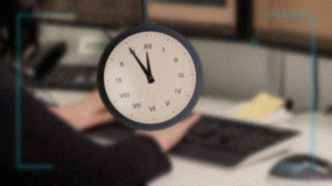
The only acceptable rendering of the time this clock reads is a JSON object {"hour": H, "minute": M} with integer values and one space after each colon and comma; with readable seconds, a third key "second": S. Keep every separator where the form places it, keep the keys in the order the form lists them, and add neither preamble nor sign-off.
{"hour": 11, "minute": 55}
